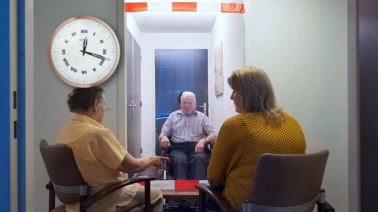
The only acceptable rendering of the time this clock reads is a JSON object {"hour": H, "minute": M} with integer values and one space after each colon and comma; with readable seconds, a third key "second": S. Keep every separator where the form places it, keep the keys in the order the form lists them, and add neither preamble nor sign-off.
{"hour": 12, "minute": 18}
